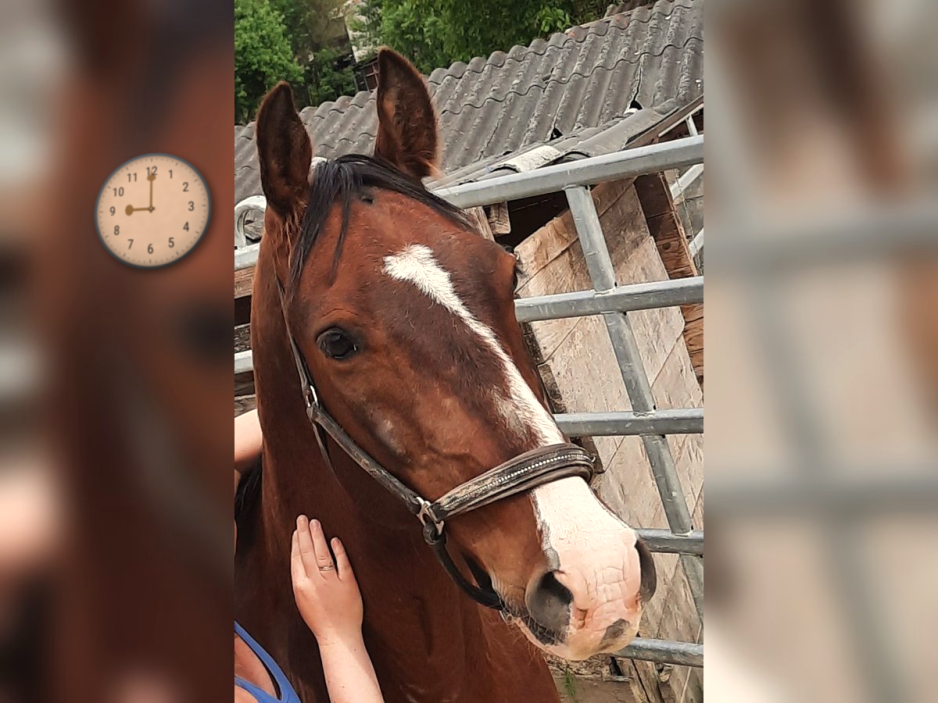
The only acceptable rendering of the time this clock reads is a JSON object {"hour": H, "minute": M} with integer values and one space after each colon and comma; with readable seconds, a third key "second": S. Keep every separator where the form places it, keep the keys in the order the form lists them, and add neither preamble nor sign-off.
{"hour": 9, "minute": 0}
